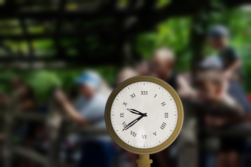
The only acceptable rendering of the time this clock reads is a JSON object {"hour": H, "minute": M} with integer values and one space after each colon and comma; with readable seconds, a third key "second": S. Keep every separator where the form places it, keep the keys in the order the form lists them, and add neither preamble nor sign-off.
{"hour": 9, "minute": 39}
